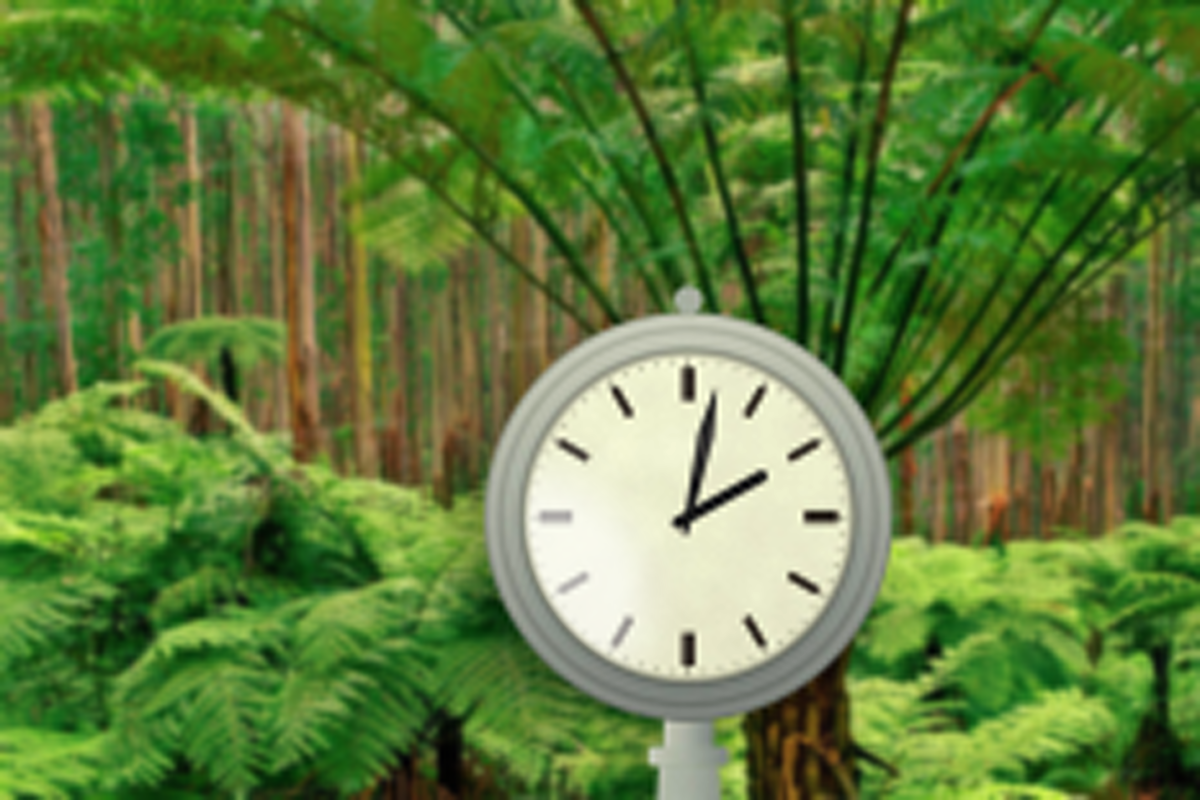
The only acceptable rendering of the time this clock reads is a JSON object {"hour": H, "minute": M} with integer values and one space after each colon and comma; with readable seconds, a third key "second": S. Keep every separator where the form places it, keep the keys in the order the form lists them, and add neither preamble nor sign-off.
{"hour": 2, "minute": 2}
